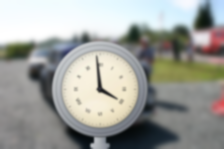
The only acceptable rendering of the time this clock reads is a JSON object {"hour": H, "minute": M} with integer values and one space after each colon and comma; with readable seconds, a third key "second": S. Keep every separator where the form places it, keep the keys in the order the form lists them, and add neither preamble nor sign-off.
{"hour": 3, "minute": 59}
